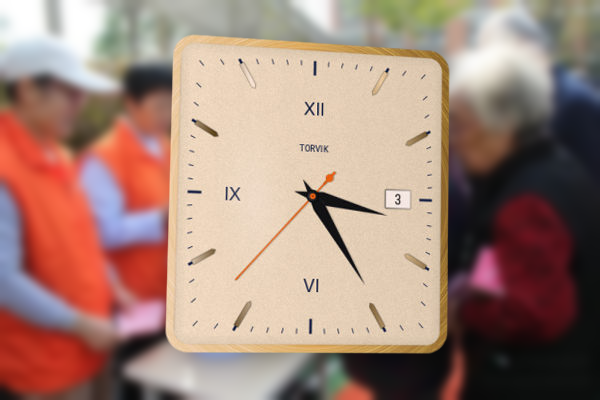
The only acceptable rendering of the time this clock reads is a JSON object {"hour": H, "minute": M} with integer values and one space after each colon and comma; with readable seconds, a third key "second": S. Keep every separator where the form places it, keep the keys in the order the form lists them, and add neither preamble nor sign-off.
{"hour": 3, "minute": 24, "second": 37}
